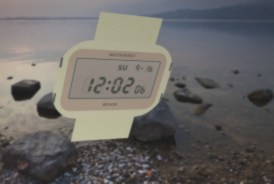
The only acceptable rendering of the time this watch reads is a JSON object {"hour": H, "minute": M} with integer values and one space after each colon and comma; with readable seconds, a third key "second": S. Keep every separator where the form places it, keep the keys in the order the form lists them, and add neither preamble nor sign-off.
{"hour": 12, "minute": 2}
